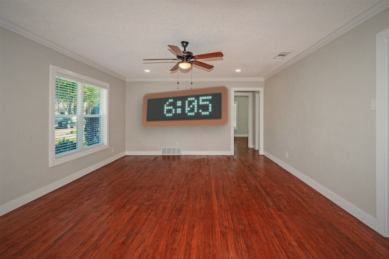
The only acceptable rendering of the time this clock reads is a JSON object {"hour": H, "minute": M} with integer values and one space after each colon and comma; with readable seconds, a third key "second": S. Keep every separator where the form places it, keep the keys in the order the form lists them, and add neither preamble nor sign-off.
{"hour": 6, "minute": 5}
